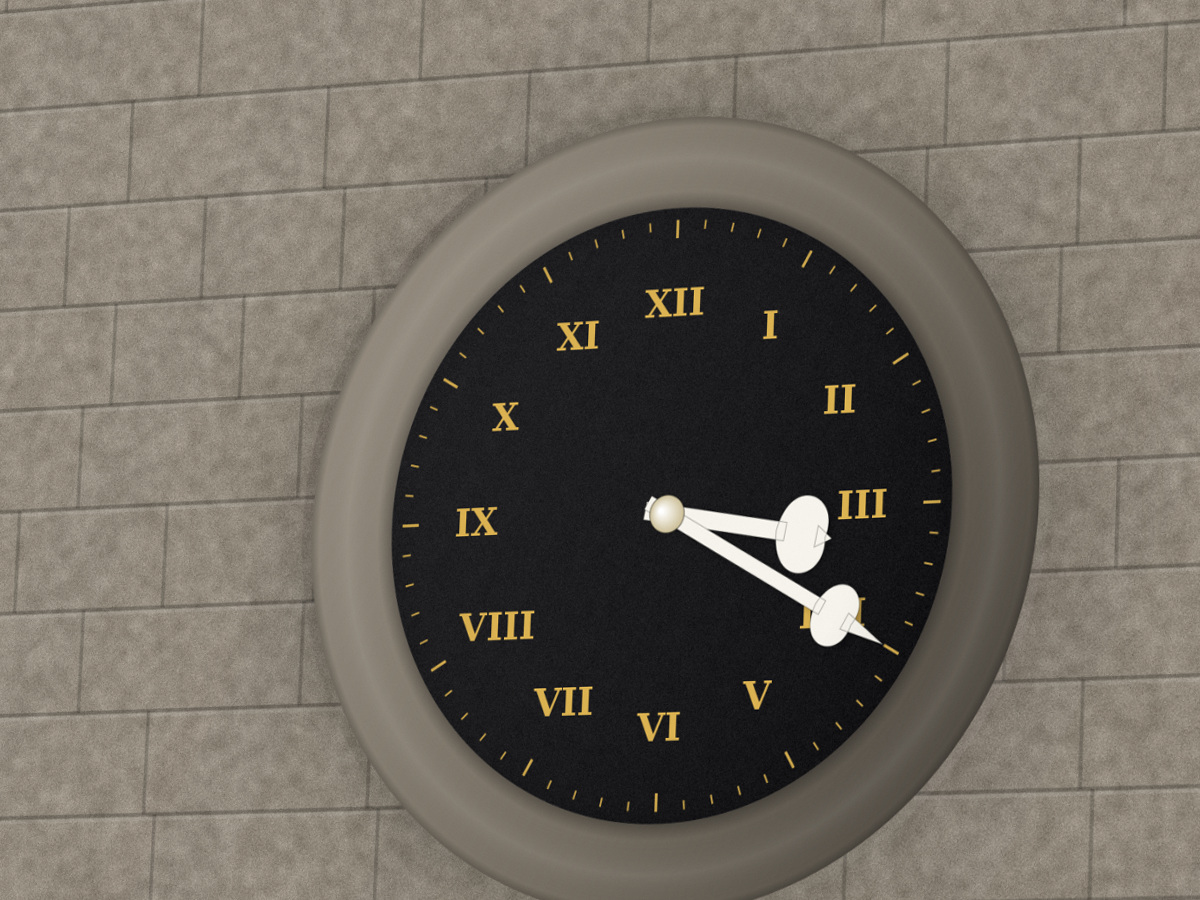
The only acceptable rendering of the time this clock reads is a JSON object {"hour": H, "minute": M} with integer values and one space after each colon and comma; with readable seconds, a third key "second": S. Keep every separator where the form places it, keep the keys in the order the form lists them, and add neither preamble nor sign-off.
{"hour": 3, "minute": 20}
